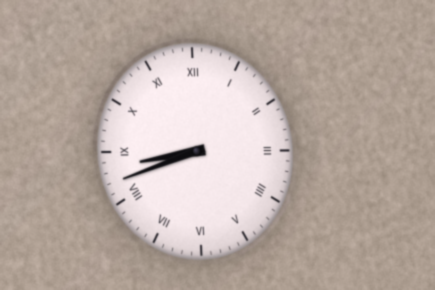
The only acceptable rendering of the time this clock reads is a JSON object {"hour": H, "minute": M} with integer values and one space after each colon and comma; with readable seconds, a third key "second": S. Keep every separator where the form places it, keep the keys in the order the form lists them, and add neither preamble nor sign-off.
{"hour": 8, "minute": 42}
